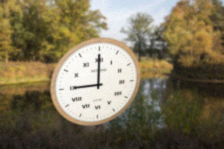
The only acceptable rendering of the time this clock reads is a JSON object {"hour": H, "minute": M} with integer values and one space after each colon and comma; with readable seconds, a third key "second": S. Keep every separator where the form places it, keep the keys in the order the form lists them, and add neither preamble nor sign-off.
{"hour": 9, "minute": 0}
